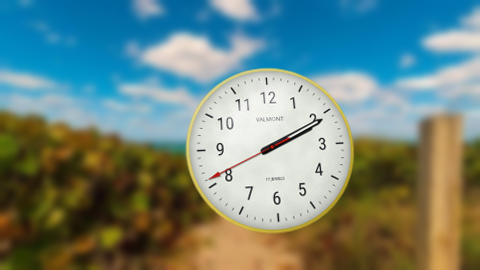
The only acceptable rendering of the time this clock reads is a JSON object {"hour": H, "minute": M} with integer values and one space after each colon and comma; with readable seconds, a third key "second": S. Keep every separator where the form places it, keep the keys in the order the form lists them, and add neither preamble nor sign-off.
{"hour": 2, "minute": 10, "second": 41}
